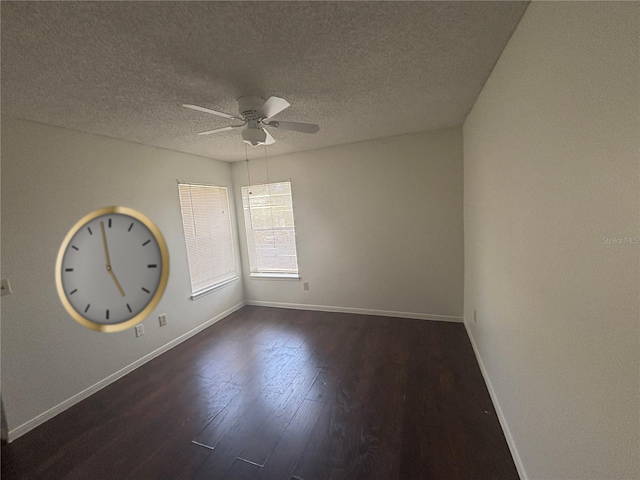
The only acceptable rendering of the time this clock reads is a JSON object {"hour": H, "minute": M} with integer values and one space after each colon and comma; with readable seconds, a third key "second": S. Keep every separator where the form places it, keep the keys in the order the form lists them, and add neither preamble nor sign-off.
{"hour": 4, "minute": 58}
